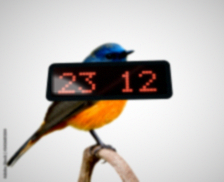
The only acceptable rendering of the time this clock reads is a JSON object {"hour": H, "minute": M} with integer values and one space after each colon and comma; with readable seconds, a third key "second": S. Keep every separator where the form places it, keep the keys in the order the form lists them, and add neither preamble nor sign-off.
{"hour": 23, "minute": 12}
